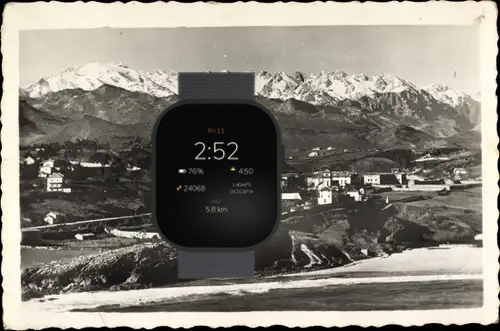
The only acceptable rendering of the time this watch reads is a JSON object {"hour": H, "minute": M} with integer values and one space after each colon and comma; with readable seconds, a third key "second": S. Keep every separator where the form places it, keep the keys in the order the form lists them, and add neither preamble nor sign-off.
{"hour": 2, "minute": 52}
